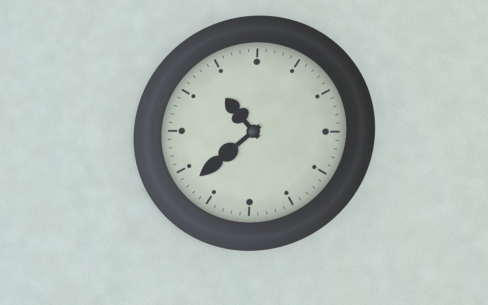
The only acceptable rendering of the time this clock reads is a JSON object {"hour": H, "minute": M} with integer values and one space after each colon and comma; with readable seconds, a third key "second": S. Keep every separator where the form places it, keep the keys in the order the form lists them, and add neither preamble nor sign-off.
{"hour": 10, "minute": 38}
